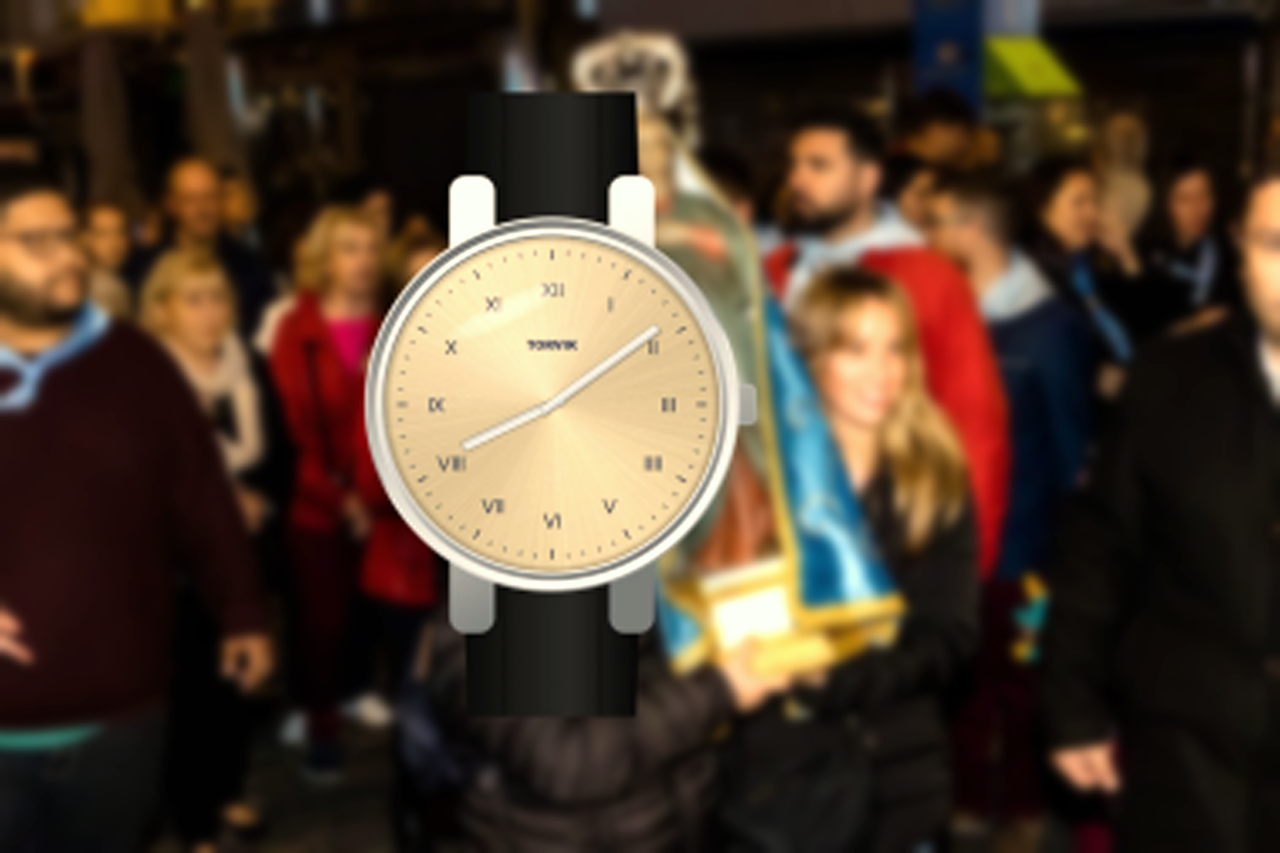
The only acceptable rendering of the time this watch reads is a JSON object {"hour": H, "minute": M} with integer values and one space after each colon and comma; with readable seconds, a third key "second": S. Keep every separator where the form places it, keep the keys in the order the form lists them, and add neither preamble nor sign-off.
{"hour": 8, "minute": 9}
